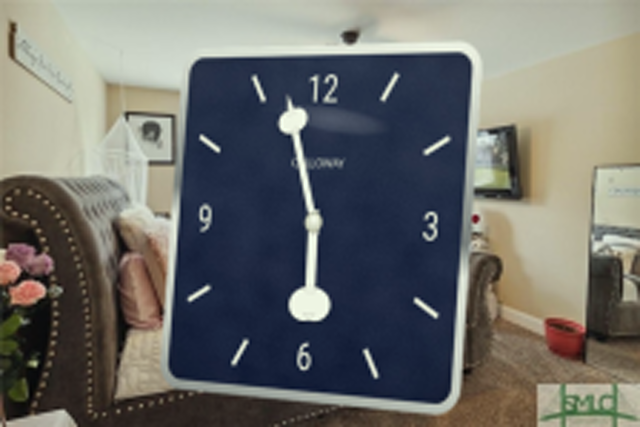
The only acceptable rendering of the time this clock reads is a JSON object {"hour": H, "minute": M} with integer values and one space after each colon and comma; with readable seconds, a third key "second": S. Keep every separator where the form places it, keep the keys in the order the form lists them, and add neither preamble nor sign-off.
{"hour": 5, "minute": 57}
